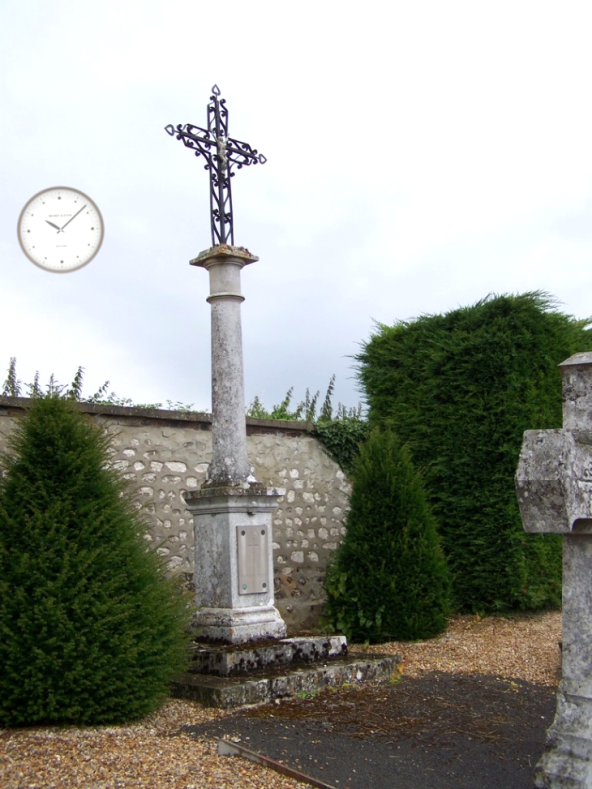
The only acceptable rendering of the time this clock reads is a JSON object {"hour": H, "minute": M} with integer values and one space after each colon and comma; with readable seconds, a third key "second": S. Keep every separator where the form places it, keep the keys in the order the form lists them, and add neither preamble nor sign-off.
{"hour": 10, "minute": 8}
